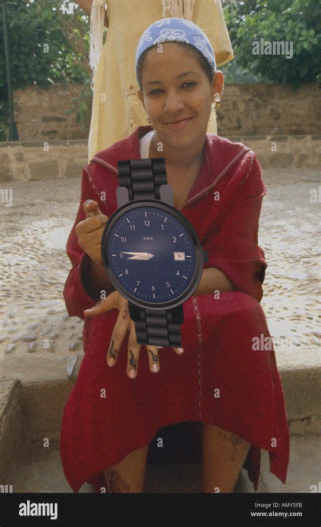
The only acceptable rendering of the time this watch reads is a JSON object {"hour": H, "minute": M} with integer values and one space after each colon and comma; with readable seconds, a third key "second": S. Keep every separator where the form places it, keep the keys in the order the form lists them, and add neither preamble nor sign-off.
{"hour": 8, "minute": 46}
